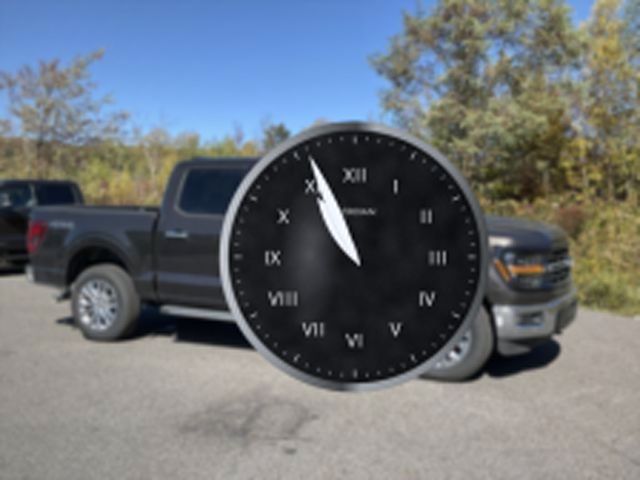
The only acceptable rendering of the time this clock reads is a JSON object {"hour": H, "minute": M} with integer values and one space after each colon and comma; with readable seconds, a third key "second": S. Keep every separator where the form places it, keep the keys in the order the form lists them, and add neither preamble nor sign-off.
{"hour": 10, "minute": 56}
